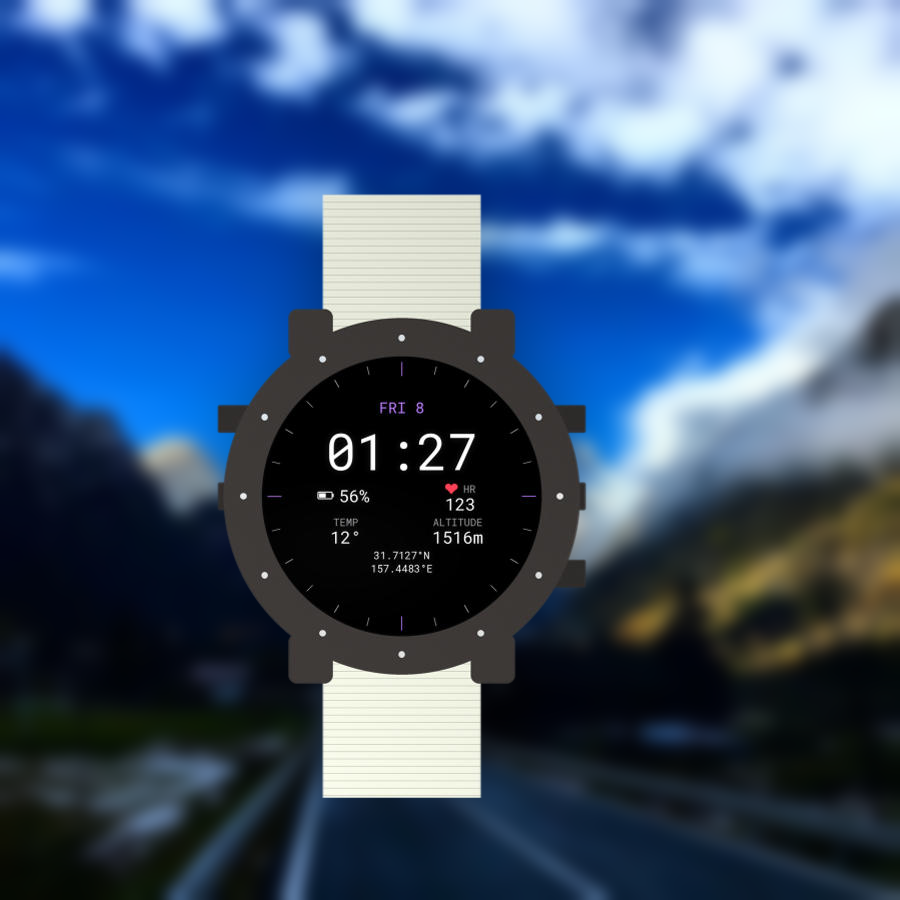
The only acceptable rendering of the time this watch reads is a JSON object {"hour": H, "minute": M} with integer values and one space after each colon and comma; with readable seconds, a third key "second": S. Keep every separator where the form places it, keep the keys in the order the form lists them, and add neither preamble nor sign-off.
{"hour": 1, "minute": 27}
